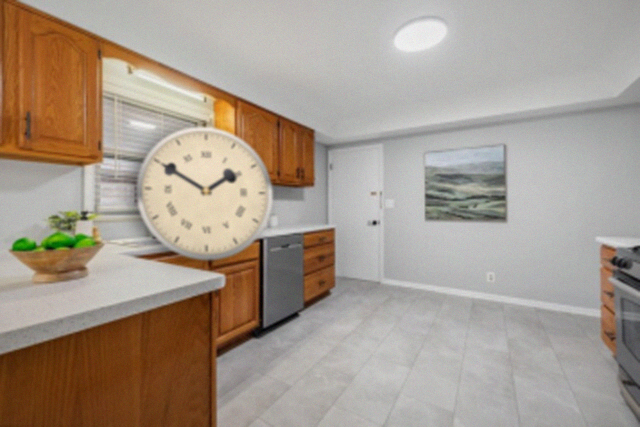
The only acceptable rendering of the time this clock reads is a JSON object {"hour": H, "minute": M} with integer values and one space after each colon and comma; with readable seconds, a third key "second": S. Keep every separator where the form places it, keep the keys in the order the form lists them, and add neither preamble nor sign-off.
{"hour": 1, "minute": 50}
